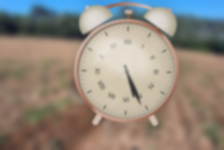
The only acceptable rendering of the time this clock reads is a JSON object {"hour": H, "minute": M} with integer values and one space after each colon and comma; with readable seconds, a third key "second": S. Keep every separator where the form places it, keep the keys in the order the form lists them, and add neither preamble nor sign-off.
{"hour": 5, "minute": 26}
